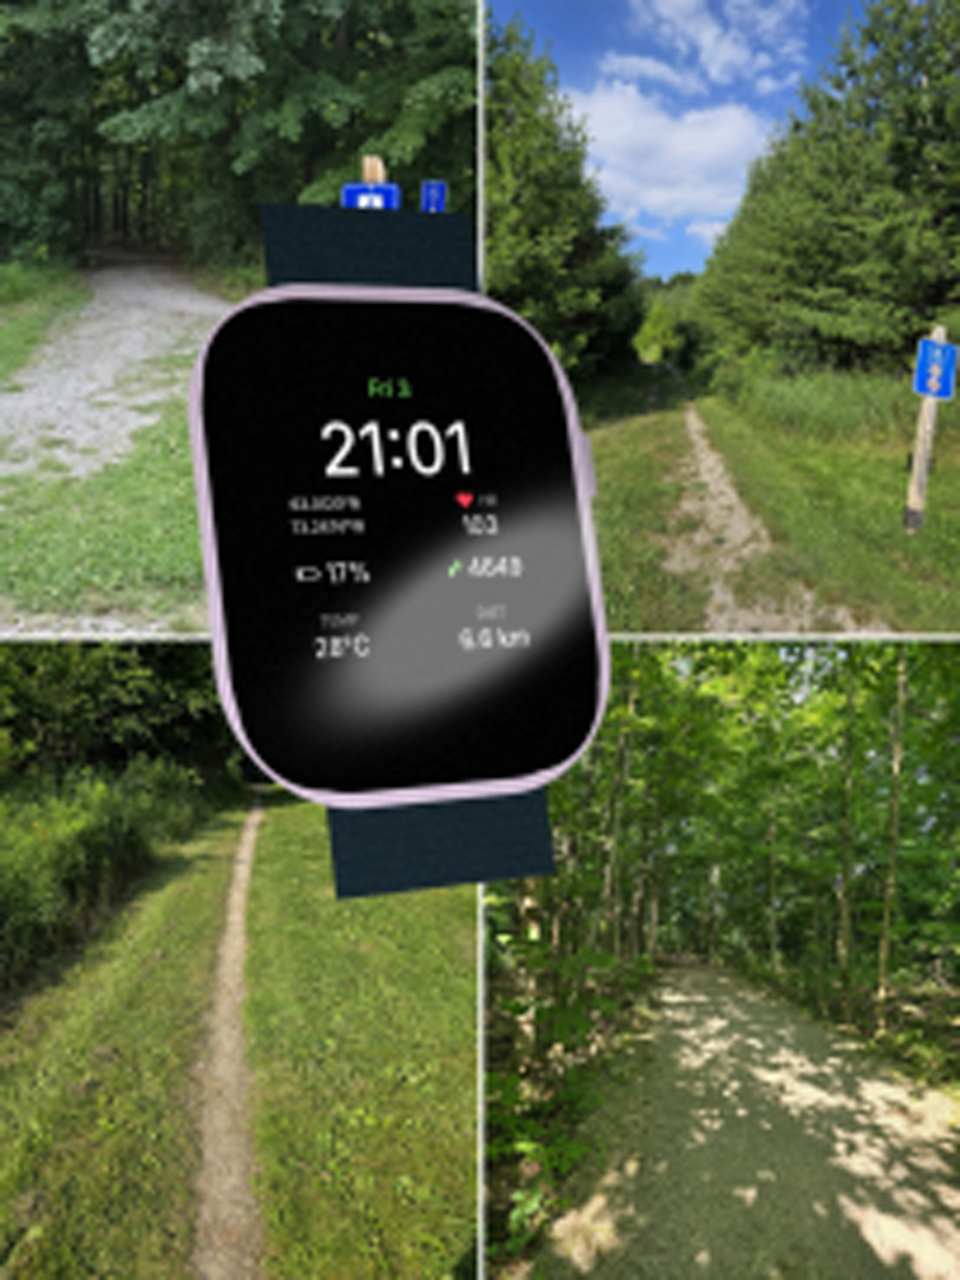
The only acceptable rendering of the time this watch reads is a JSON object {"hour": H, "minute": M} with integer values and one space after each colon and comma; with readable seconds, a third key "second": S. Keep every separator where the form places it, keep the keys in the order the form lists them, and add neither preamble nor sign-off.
{"hour": 21, "minute": 1}
